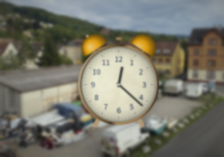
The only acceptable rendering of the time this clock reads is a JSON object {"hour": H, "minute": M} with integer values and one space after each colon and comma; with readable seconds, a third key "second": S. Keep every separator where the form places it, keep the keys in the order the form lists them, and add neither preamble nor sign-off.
{"hour": 12, "minute": 22}
